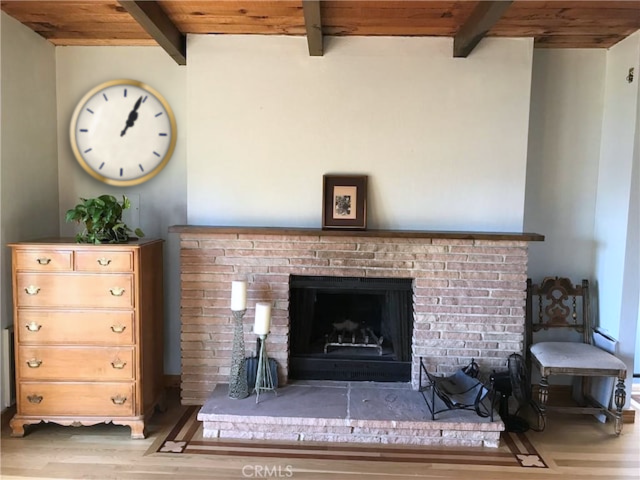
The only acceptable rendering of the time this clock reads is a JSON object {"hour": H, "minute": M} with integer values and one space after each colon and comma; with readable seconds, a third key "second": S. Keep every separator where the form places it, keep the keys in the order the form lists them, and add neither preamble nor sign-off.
{"hour": 1, "minute": 4}
